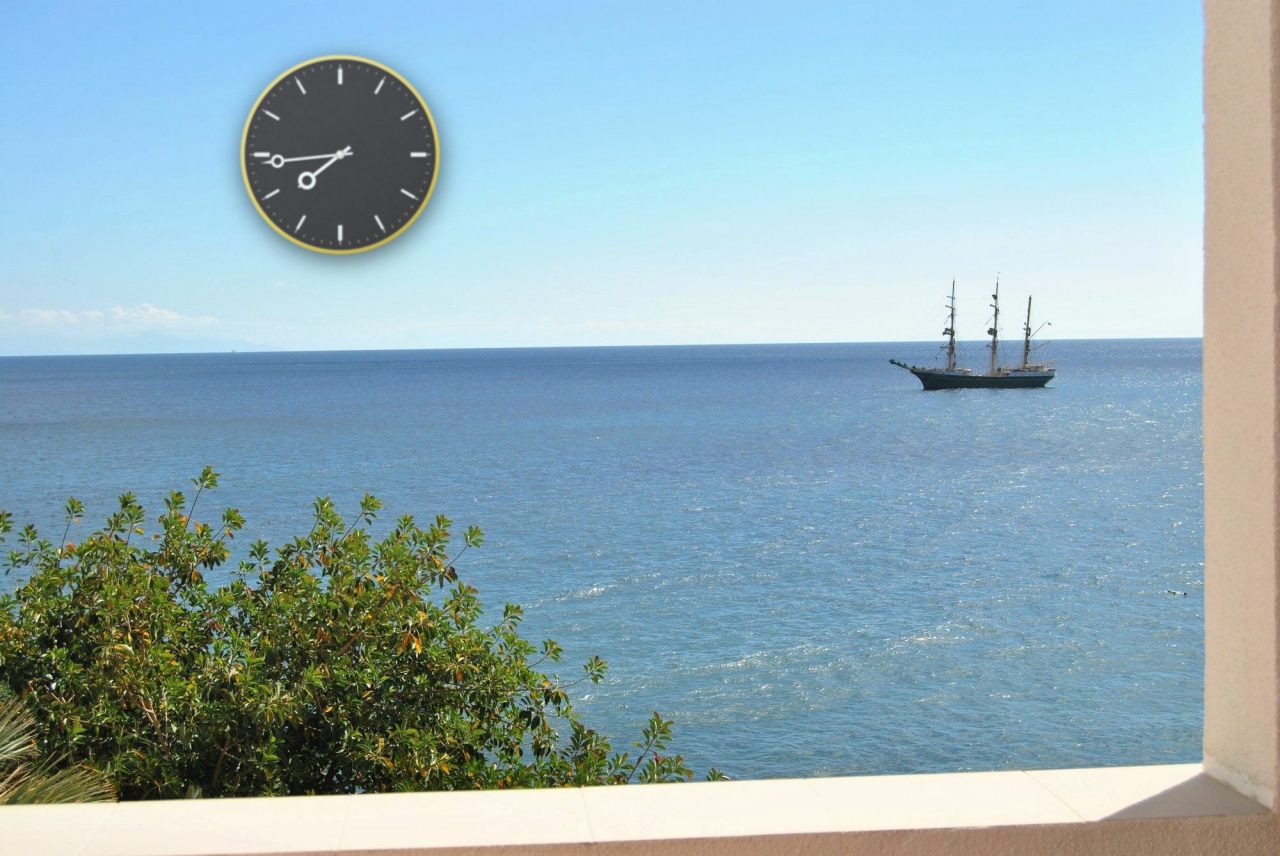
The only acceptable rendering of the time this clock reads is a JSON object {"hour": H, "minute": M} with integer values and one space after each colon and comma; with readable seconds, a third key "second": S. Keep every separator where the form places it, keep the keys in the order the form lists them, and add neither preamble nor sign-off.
{"hour": 7, "minute": 44}
